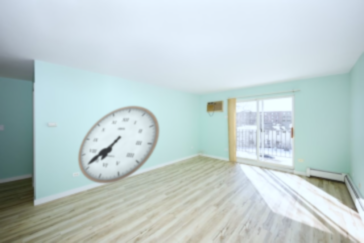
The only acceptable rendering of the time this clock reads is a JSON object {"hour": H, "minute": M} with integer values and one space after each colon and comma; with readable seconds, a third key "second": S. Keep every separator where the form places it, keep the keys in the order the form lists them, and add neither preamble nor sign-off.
{"hour": 6, "minute": 36}
